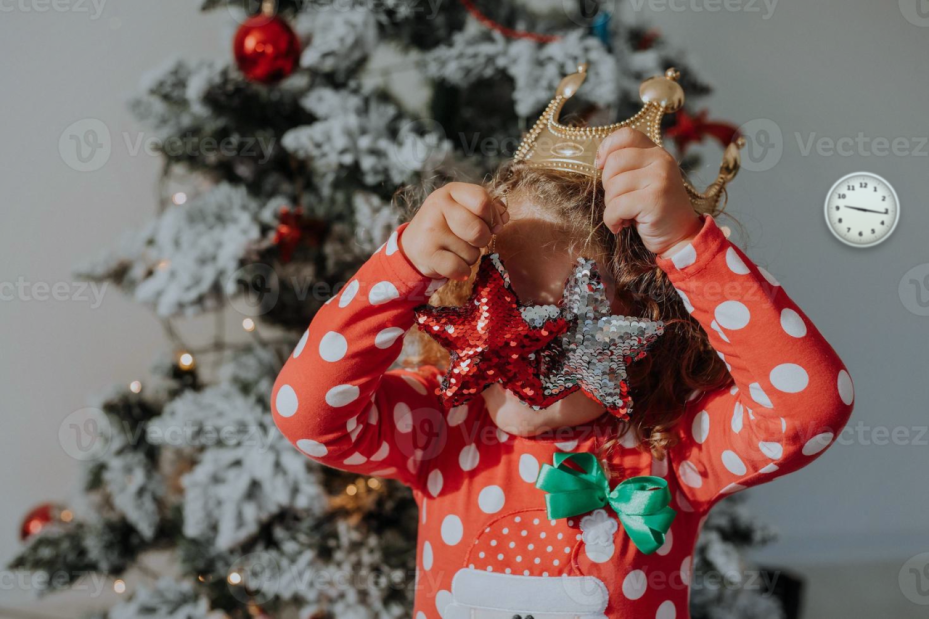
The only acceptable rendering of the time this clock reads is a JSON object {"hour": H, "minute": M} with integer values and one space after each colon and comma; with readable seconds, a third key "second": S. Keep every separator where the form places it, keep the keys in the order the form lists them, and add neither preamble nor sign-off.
{"hour": 9, "minute": 16}
